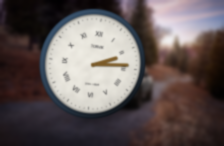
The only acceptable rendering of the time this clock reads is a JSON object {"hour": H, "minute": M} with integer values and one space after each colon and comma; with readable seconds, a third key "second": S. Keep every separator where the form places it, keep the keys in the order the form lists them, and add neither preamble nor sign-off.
{"hour": 2, "minute": 14}
